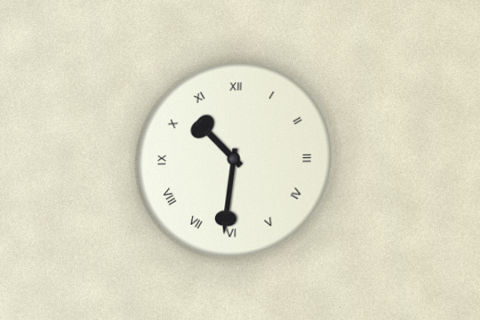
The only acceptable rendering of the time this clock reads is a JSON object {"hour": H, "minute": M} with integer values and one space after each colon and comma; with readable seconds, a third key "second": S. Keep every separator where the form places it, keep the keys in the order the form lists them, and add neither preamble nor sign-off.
{"hour": 10, "minute": 31}
